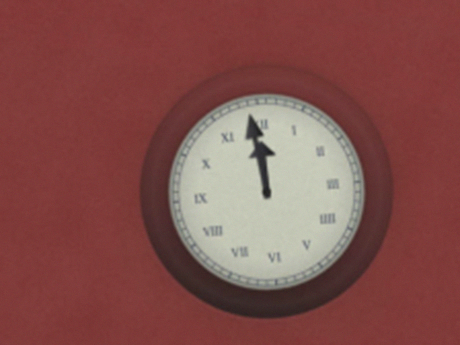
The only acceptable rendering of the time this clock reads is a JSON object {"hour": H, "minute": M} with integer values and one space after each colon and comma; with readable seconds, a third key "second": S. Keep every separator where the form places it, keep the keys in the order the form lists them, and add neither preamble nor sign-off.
{"hour": 11, "minute": 59}
